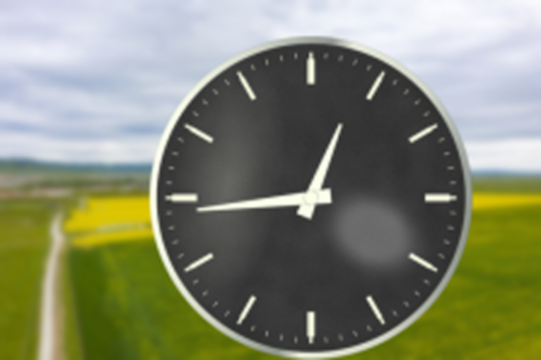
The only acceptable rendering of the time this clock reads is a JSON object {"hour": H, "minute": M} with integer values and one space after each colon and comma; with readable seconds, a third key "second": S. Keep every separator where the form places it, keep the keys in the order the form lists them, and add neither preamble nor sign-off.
{"hour": 12, "minute": 44}
